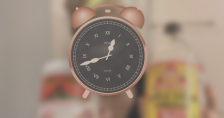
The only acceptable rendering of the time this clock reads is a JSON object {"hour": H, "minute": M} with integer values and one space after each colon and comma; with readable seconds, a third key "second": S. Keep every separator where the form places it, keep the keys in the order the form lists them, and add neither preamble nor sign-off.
{"hour": 12, "minute": 42}
